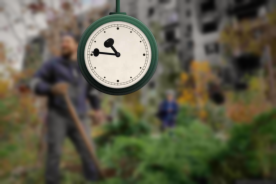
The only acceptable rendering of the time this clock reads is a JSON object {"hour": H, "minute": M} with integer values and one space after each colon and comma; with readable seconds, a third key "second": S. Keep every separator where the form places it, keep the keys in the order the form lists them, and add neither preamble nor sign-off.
{"hour": 10, "minute": 46}
